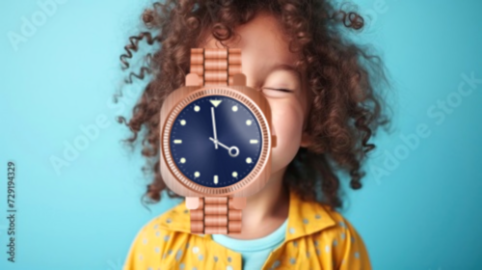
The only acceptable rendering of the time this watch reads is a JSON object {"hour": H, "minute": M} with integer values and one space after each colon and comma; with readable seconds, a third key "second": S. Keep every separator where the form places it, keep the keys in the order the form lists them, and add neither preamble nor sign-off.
{"hour": 3, "minute": 59}
